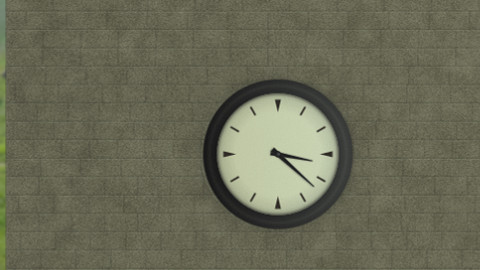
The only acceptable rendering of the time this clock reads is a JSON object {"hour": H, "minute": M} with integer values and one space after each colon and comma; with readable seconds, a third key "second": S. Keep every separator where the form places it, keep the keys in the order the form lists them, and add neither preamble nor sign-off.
{"hour": 3, "minute": 22}
